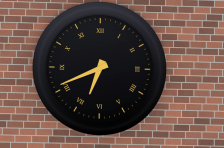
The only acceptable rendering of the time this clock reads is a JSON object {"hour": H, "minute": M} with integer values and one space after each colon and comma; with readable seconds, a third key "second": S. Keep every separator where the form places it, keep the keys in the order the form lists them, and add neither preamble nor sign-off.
{"hour": 6, "minute": 41}
